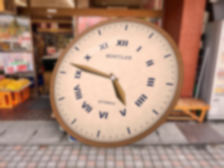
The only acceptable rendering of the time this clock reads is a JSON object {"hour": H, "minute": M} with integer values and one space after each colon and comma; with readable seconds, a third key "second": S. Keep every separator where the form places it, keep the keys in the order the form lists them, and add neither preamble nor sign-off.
{"hour": 4, "minute": 47}
